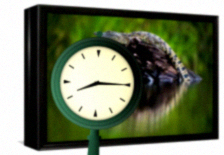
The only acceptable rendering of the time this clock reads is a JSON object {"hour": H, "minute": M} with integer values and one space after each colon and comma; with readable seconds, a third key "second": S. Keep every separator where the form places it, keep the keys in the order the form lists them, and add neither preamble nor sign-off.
{"hour": 8, "minute": 15}
